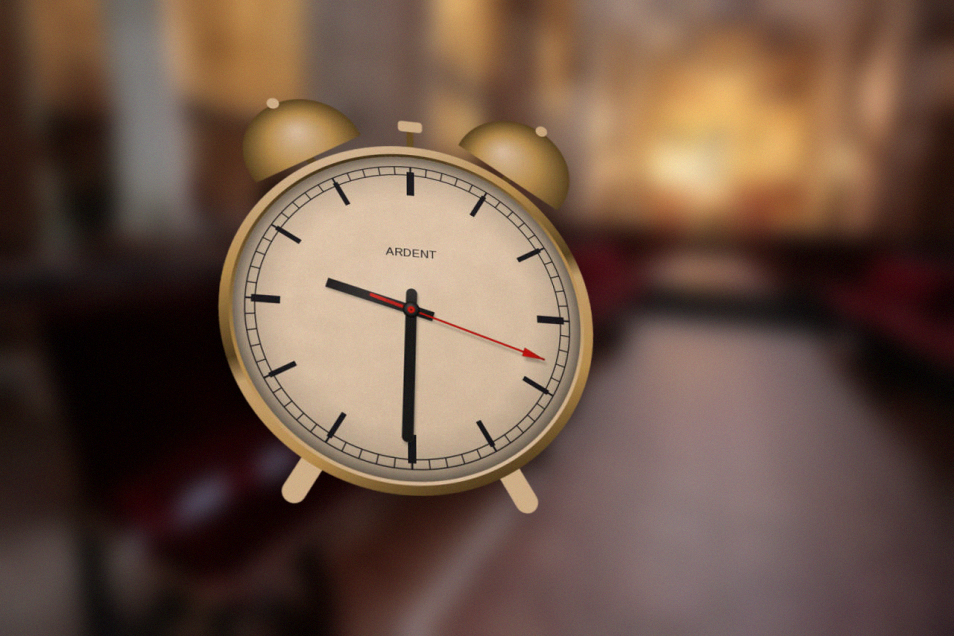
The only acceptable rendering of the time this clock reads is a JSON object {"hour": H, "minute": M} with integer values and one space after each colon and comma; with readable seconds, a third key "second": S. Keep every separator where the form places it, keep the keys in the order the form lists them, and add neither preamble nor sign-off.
{"hour": 9, "minute": 30, "second": 18}
